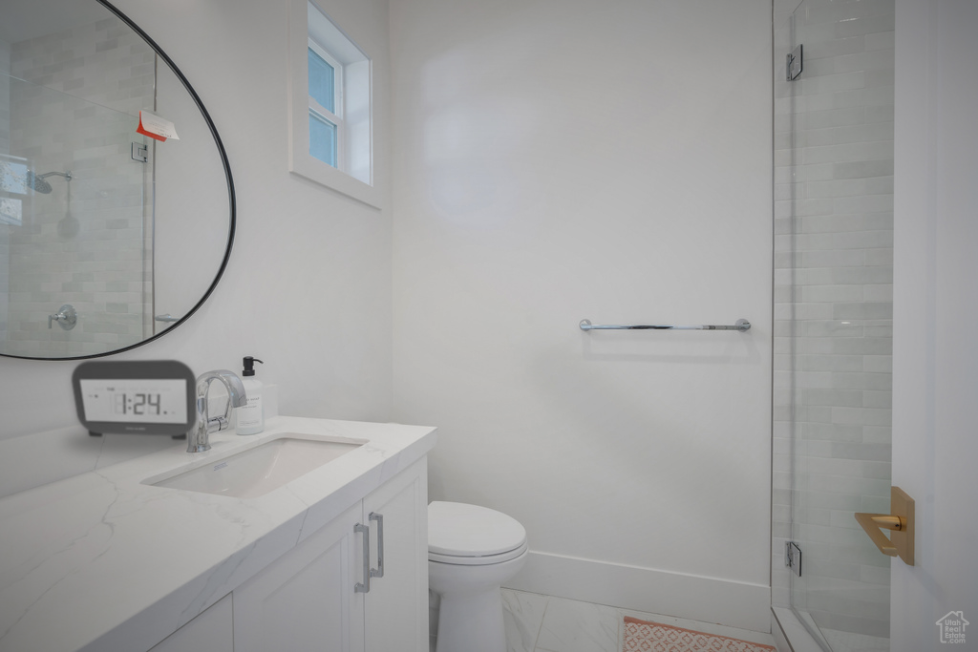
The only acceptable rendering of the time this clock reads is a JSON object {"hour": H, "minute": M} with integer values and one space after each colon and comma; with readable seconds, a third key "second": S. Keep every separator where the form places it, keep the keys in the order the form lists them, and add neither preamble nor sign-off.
{"hour": 1, "minute": 24}
